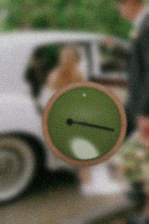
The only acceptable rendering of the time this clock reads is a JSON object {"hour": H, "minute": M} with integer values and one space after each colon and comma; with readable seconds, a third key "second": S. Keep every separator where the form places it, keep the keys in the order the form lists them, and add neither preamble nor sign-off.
{"hour": 9, "minute": 17}
